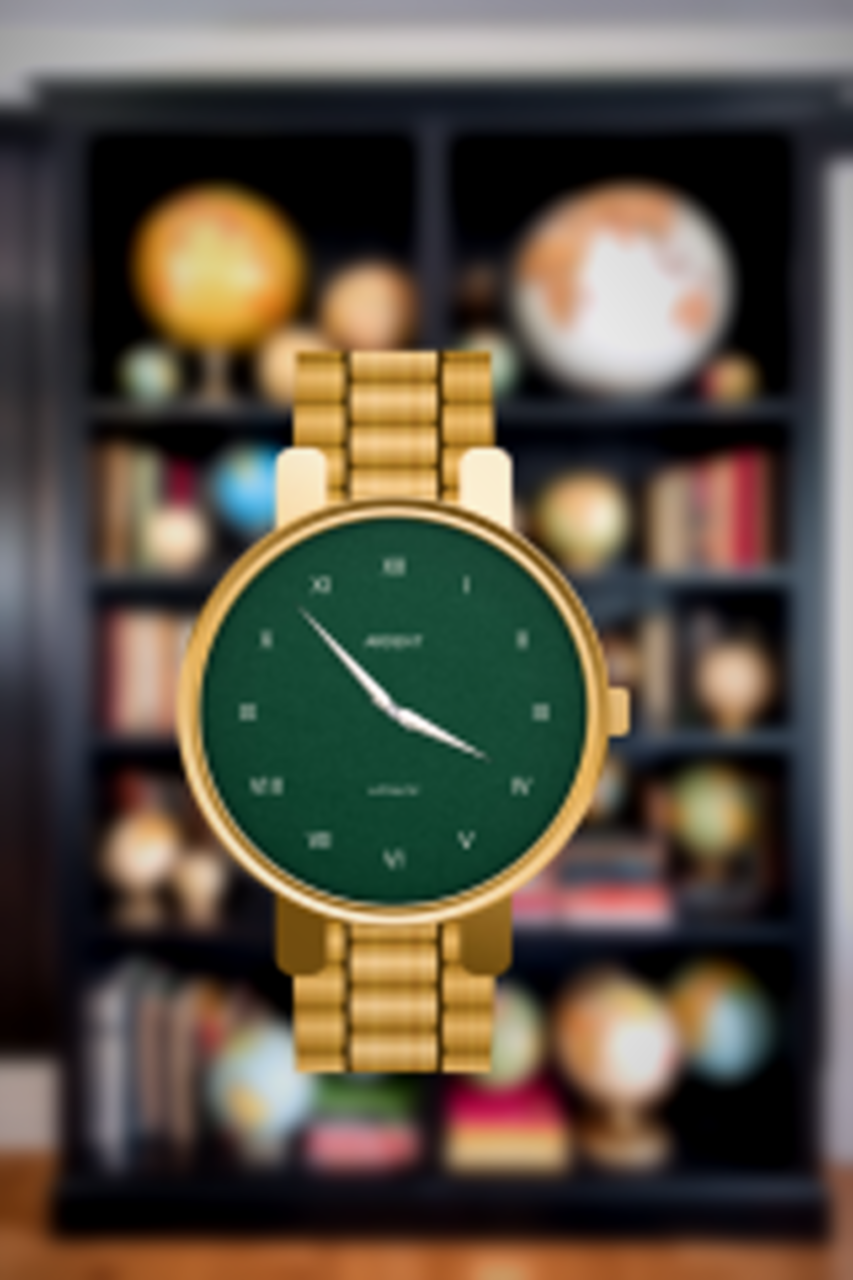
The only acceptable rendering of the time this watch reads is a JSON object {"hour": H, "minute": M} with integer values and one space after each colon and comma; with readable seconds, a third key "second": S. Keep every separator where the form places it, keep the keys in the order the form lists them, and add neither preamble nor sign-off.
{"hour": 3, "minute": 53}
